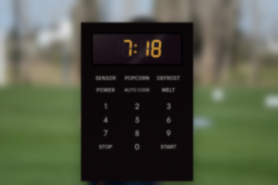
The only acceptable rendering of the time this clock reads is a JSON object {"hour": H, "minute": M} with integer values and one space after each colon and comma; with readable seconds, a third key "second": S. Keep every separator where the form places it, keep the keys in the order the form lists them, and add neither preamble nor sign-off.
{"hour": 7, "minute": 18}
